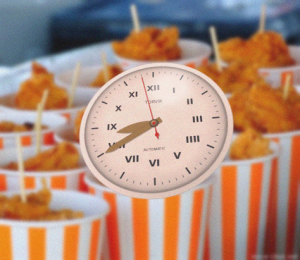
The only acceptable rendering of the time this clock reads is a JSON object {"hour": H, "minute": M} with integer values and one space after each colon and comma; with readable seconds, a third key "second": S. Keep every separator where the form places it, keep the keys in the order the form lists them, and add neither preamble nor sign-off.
{"hour": 8, "minute": 39, "second": 58}
